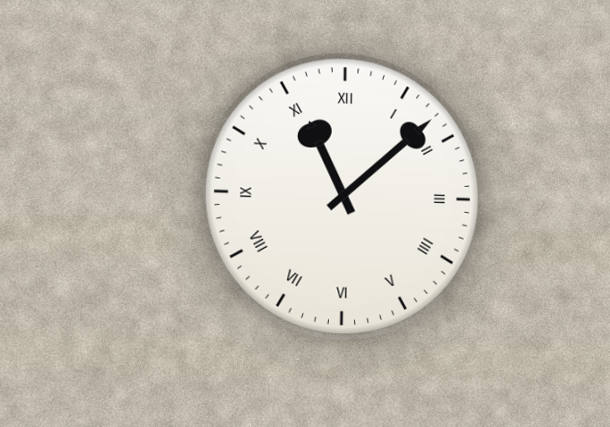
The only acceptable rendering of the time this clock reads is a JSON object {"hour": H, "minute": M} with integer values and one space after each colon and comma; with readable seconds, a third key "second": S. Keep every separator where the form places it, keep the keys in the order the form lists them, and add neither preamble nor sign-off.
{"hour": 11, "minute": 8}
